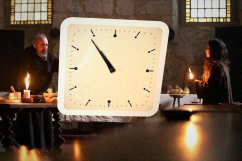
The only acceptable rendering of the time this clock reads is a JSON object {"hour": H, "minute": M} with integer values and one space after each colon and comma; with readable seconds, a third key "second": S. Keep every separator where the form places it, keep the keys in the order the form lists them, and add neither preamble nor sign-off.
{"hour": 10, "minute": 54}
